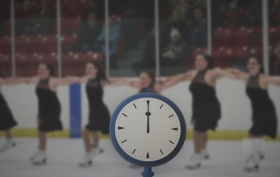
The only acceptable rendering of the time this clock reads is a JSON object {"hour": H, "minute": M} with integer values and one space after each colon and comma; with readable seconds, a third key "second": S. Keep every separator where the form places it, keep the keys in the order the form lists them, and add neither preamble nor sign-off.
{"hour": 12, "minute": 0}
